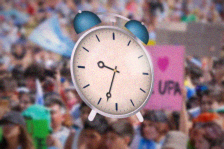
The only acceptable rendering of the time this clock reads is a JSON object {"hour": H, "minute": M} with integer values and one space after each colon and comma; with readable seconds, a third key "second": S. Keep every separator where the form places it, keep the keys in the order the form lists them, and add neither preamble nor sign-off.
{"hour": 9, "minute": 33}
